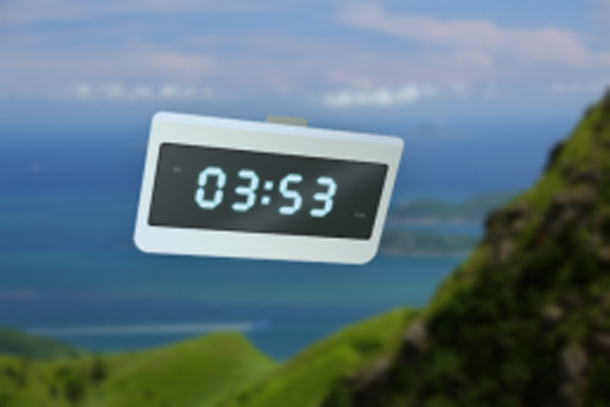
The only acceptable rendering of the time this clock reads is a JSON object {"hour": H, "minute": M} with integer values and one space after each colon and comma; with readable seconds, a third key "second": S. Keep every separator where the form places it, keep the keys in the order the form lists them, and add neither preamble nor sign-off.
{"hour": 3, "minute": 53}
